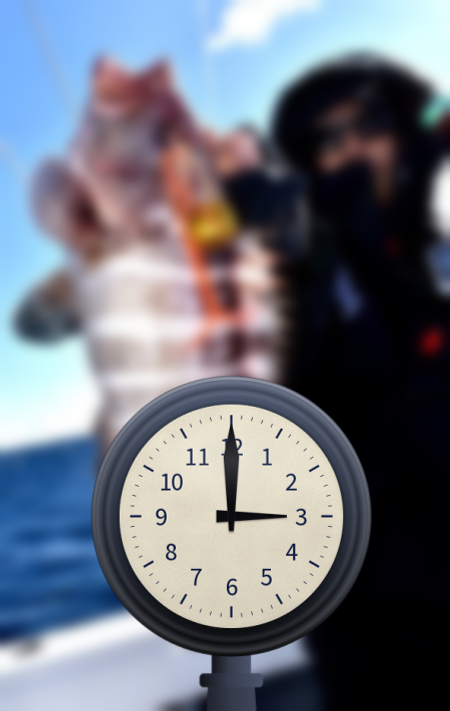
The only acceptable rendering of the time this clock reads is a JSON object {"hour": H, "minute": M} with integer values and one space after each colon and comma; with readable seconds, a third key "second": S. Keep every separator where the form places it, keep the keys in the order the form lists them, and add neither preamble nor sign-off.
{"hour": 3, "minute": 0}
